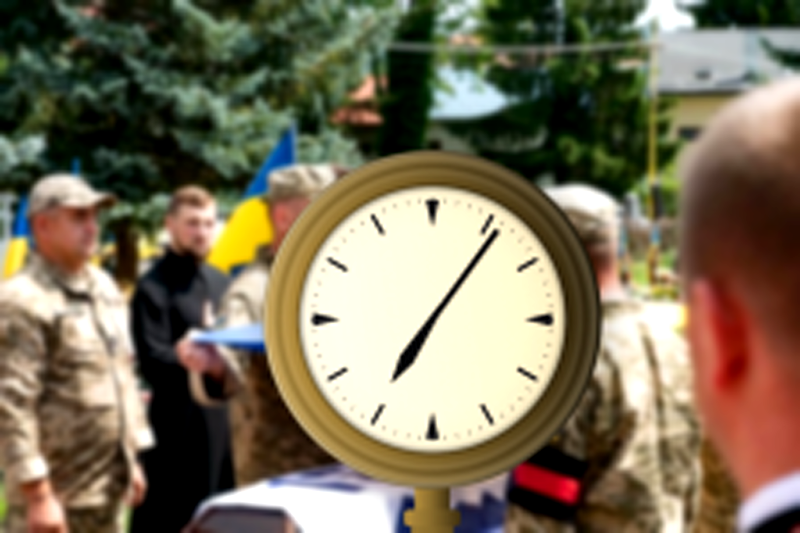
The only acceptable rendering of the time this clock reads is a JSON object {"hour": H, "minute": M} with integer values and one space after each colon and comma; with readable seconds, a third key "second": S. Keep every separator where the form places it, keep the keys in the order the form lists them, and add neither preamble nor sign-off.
{"hour": 7, "minute": 6}
